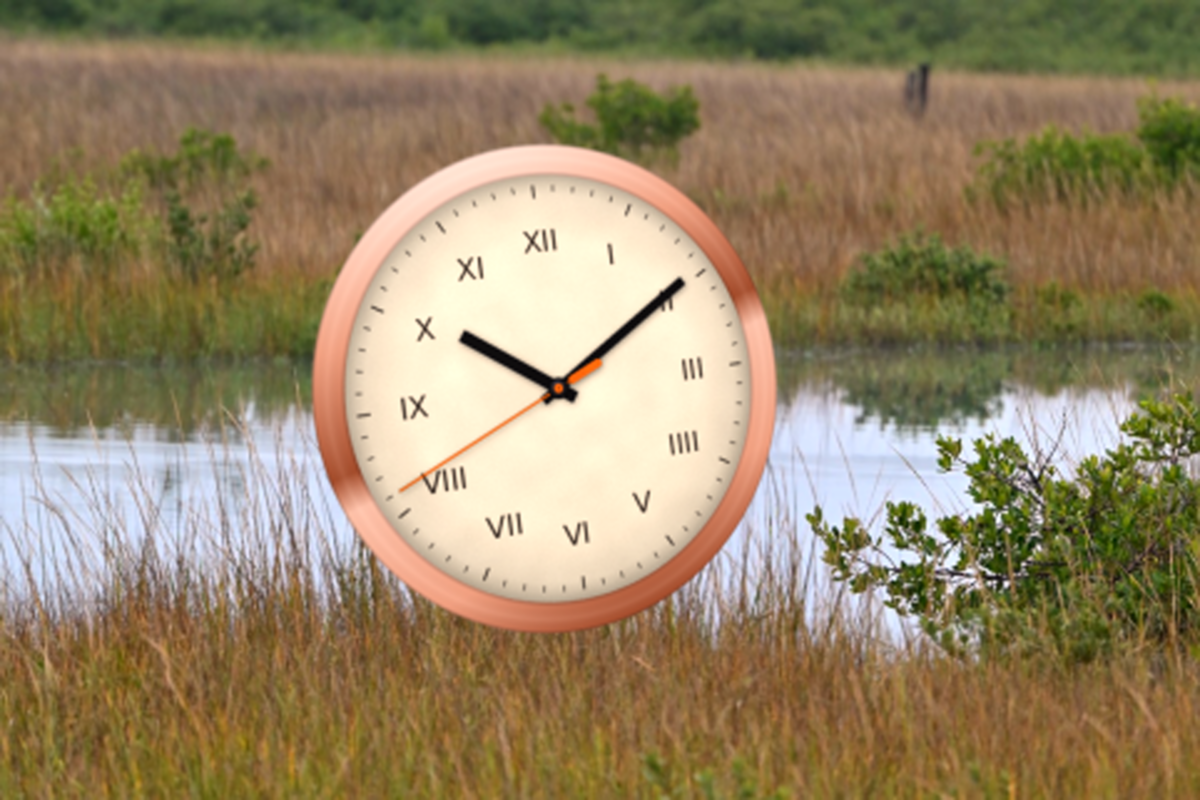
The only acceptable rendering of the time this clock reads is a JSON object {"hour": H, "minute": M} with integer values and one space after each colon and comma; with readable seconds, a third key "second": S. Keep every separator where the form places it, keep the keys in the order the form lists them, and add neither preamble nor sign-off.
{"hour": 10, "minute": 9, "second": 41}
